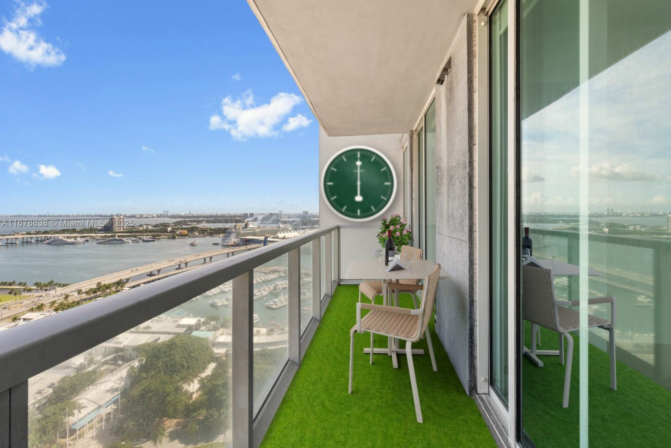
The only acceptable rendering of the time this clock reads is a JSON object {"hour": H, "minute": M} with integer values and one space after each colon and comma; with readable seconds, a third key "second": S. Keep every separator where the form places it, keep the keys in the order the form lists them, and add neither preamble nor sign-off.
{"hour": 6, "minute": 0}
